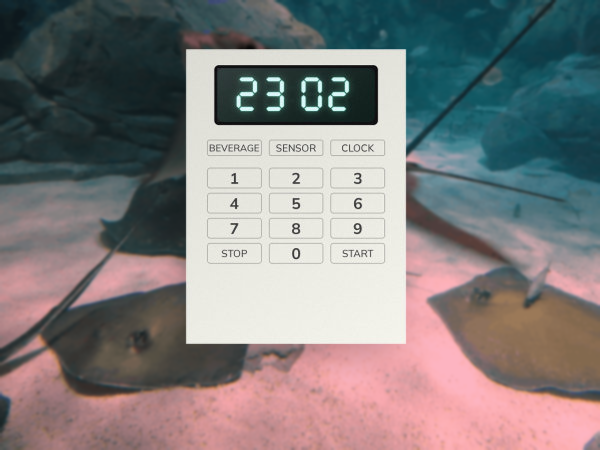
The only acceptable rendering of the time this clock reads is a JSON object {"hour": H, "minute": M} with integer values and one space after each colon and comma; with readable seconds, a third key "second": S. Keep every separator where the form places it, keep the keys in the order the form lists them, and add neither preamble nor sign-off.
{"hour": 23, "minute": 2}
